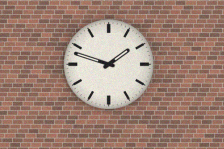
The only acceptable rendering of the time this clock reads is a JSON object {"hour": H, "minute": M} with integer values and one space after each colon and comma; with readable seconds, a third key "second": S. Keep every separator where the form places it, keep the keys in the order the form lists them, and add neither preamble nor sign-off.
{"hour": 1, "minute": 48}
